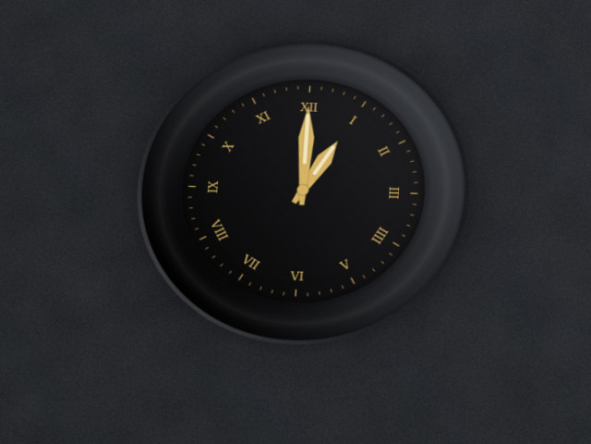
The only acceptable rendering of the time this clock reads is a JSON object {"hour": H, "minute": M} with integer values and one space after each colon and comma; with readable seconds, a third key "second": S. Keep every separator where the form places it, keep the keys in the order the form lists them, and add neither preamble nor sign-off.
{"hour": 1, "minute": 0}
